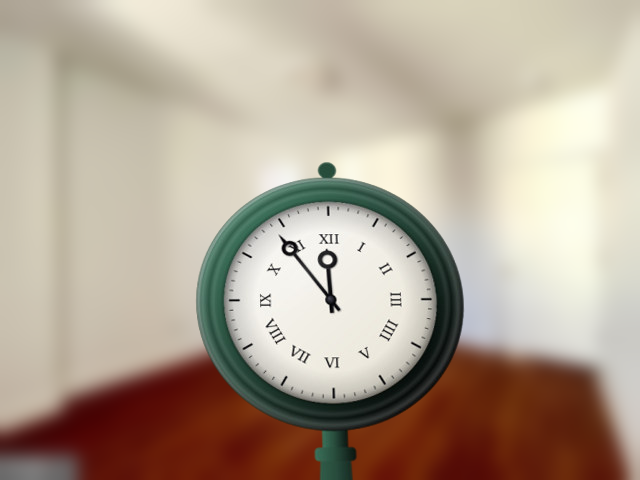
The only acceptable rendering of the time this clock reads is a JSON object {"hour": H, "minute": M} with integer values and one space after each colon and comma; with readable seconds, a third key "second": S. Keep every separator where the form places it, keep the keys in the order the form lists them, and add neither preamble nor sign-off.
{"hour": 11, "minute": 54}
